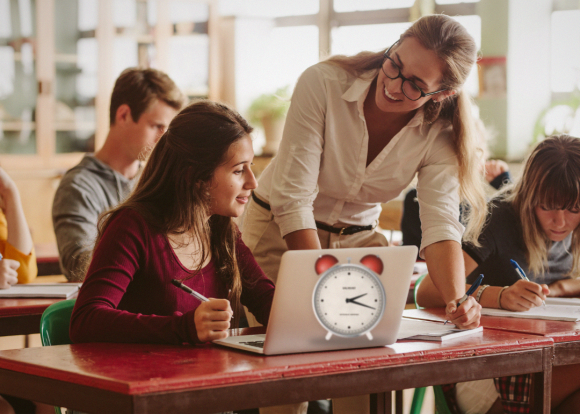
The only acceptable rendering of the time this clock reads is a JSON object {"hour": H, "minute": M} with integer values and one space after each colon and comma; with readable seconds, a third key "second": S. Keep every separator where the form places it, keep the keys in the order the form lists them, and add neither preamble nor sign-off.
{"hour": 2, "minute": 18}
